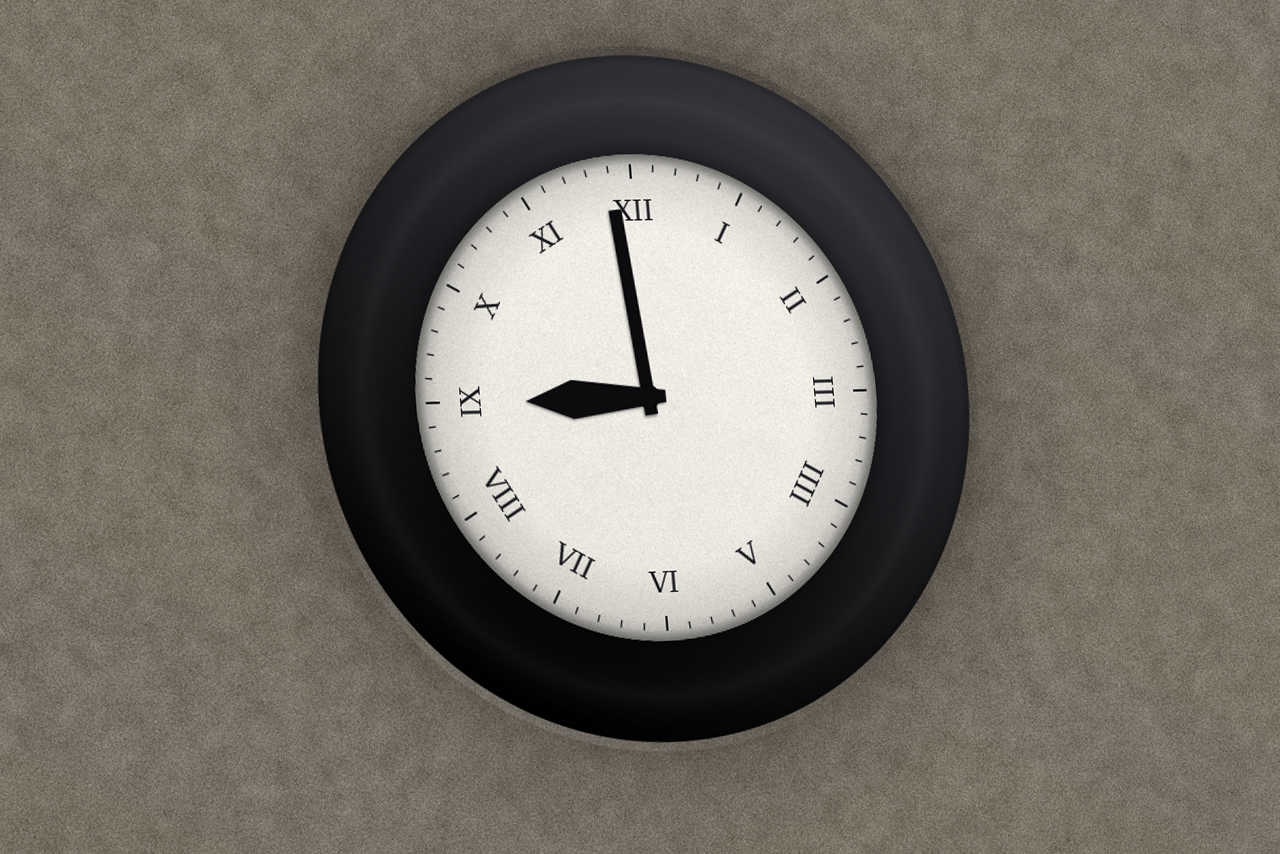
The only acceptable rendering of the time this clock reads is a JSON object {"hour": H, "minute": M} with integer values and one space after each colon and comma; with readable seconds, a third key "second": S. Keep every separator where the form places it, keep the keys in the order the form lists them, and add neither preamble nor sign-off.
{"hour": 8, "minute": 59}
